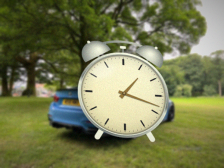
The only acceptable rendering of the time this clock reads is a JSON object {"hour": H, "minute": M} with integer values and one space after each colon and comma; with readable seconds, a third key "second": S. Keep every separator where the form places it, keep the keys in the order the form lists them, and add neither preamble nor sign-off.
{"hour": 1, "minute": 18}
